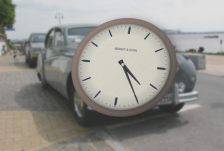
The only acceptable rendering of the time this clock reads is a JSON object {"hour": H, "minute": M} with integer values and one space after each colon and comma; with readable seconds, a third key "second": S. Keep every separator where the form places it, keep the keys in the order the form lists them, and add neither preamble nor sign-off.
{"hour": 4, "minute": 25}
